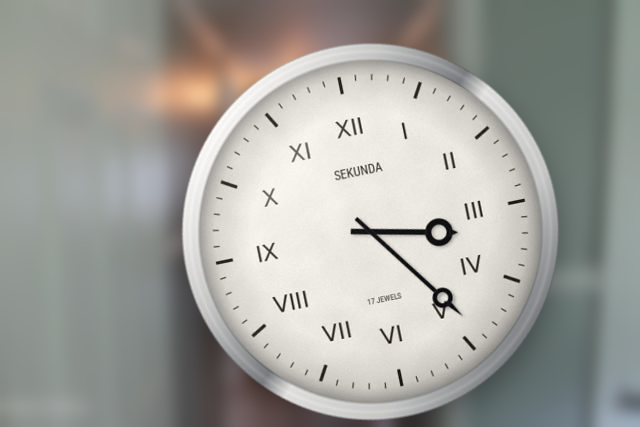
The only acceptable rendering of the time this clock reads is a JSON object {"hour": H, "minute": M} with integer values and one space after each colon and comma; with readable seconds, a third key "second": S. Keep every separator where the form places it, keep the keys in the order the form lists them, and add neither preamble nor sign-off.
{"hour": 3, "minute": 24}
